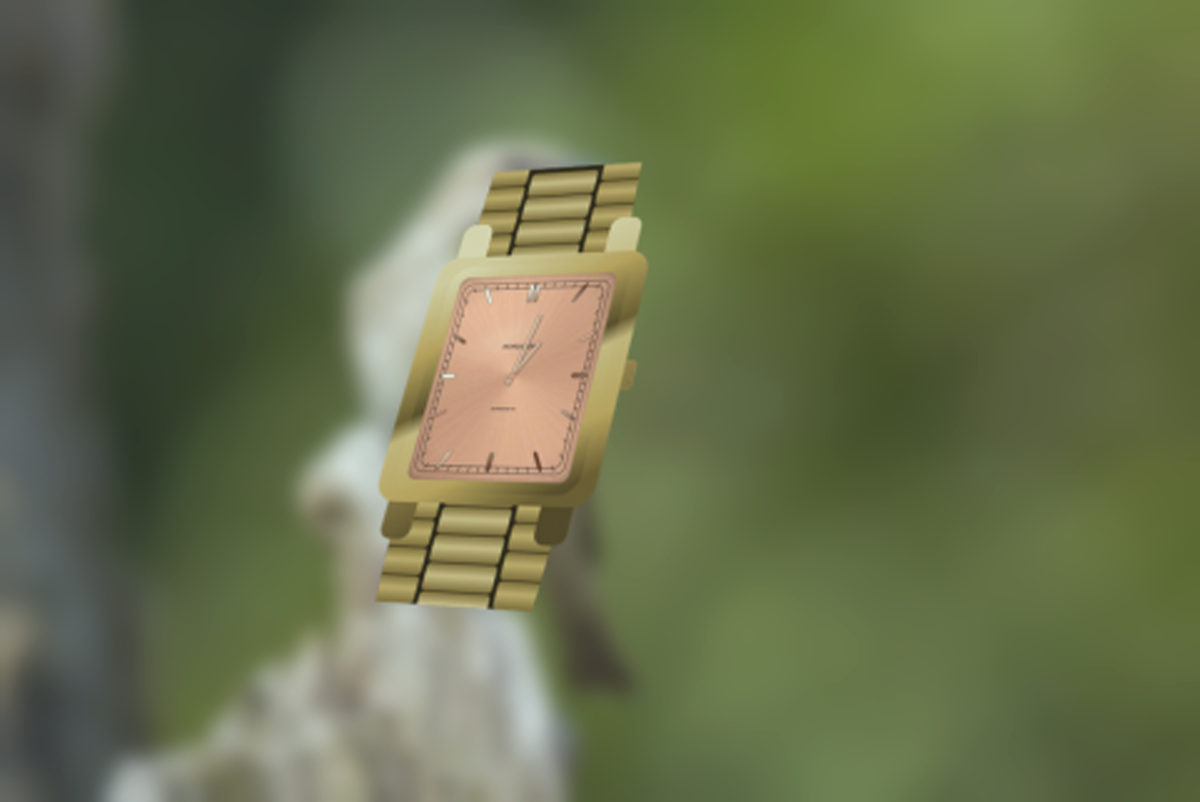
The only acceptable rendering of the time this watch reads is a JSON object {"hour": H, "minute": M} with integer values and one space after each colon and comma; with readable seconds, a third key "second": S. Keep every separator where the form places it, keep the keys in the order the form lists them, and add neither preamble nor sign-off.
{"hour": 1, "minute": 2}
